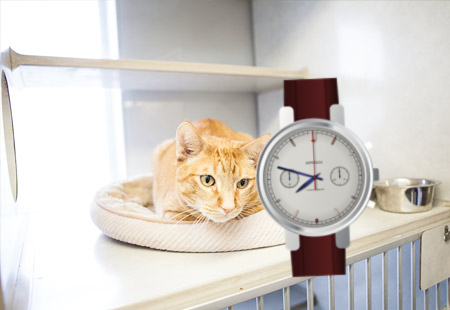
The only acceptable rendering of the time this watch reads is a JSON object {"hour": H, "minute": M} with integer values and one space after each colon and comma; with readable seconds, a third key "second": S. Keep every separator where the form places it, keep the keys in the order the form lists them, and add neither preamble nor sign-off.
{"hour": 7, "minute": 48}
